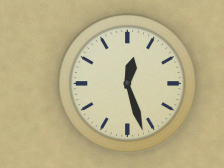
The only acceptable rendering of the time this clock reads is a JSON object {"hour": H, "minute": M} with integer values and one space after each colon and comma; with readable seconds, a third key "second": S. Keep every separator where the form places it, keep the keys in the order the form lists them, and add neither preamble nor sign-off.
{"hour": 12, "minute": 27}
